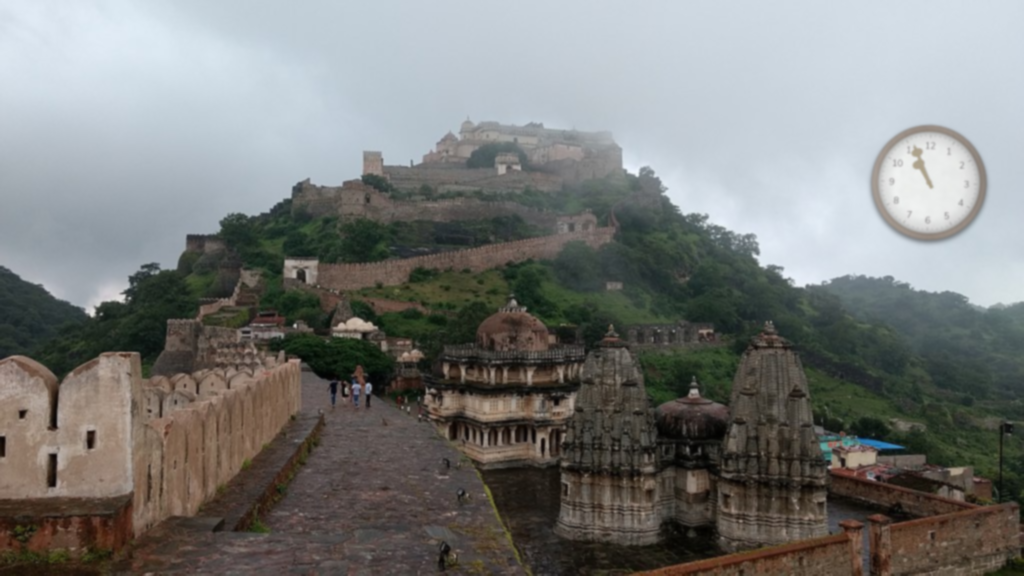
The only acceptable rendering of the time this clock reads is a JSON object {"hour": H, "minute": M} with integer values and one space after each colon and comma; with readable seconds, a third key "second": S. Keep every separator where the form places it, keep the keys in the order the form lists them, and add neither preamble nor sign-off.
{"hour": 10, "minute": 56}
